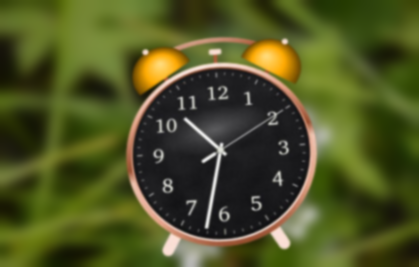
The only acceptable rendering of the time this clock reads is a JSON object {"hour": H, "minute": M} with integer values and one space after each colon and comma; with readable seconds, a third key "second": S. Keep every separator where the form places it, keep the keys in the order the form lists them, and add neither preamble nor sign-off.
{"hour": 10, "minute": 32, "second": 10}
